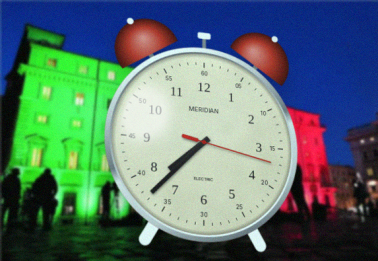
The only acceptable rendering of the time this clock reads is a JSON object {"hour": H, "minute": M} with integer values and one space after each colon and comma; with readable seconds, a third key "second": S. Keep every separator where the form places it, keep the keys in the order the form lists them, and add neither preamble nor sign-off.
{"hour": 7, "minute": 37, "second": 17}
